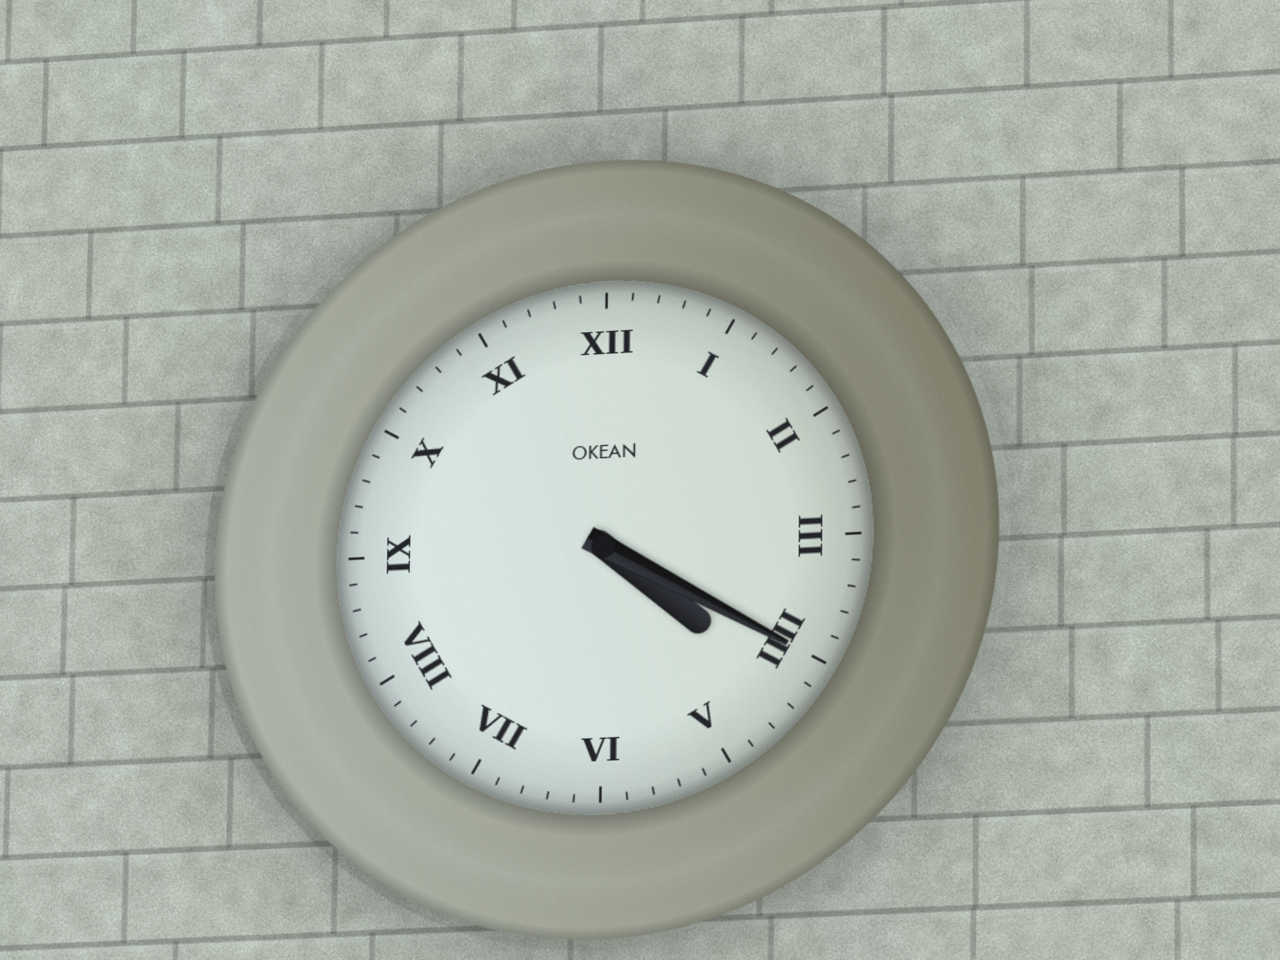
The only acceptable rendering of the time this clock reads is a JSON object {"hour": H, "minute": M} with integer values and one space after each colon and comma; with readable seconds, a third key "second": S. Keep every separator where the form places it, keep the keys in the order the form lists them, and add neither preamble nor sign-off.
{"hour": 4, "minute": 20}
